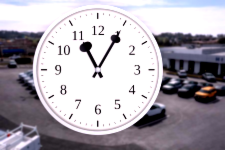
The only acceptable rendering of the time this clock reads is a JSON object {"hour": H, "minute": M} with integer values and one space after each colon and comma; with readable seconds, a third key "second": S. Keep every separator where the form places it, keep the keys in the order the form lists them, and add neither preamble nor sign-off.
{"hour": 11, "minute": 5}
